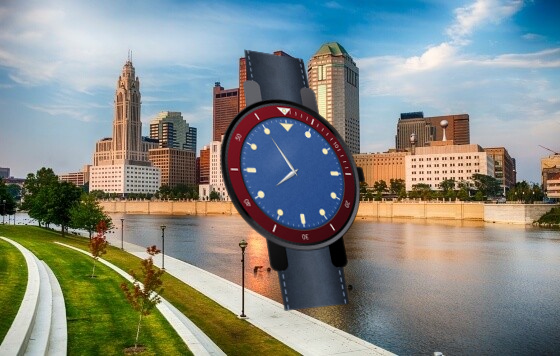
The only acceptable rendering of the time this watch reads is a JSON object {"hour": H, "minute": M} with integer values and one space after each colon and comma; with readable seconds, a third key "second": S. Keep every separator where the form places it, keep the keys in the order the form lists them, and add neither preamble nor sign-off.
{"hour": 7, "minute": 55}
